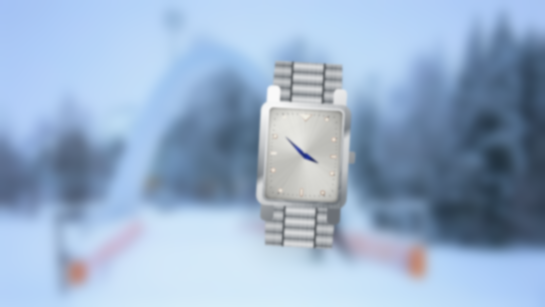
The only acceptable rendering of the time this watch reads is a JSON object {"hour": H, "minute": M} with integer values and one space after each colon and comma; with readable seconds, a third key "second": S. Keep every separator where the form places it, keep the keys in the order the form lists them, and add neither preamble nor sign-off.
{"hour": 3, "minute": 52}
